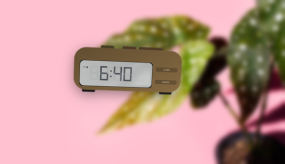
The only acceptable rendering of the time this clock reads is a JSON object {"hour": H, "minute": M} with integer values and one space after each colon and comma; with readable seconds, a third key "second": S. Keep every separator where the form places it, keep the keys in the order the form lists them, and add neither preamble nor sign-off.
{"hour": 6, "minute": 40}
